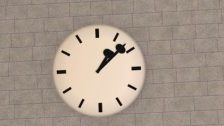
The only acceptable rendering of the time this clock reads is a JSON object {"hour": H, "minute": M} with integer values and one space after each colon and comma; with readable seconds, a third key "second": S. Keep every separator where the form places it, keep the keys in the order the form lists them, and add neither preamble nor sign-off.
{"hour": 1, "minute": 8}
